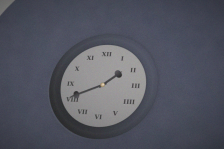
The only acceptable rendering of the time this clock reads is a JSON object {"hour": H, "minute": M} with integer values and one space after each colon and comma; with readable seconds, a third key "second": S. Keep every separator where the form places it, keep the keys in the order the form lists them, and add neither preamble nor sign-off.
{"hour": 1, "minute": 41}
